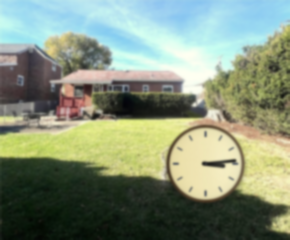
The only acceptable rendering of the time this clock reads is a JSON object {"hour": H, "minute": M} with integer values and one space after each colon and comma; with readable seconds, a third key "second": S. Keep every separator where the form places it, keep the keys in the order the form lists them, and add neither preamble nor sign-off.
{"hour": 3, "minute": 14}
